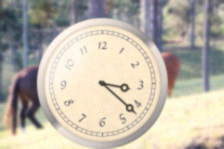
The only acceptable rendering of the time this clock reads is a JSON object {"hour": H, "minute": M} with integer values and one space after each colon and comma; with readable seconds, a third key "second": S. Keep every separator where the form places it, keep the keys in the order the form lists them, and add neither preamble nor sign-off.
{"hour": 3, "minute": 22}
